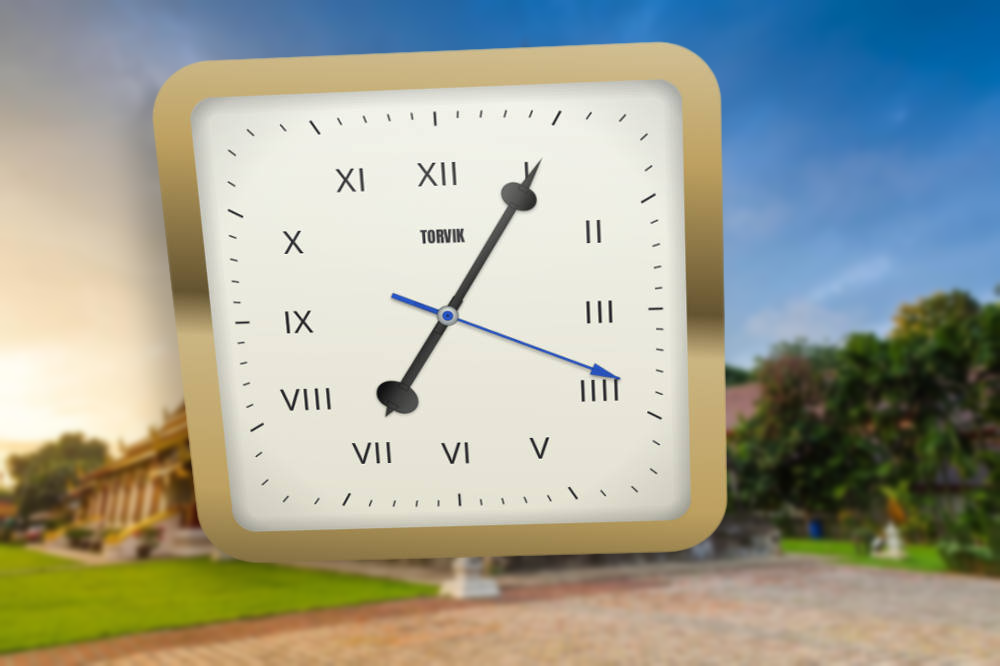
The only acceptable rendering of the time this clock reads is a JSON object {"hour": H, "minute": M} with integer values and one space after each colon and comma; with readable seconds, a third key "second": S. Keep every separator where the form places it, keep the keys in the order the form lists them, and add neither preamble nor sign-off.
{"hour": 7, "minute": 5, "second": 19}
